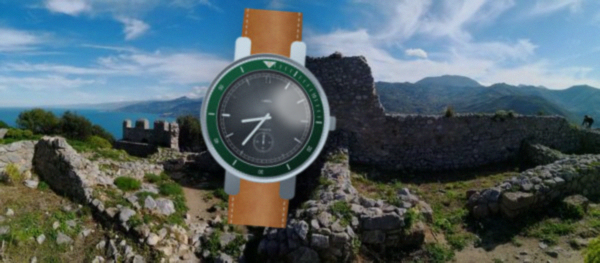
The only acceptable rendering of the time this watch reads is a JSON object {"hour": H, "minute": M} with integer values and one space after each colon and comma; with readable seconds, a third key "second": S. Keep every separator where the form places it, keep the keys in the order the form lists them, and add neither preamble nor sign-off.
{"hour": 8, "minute": 36}
